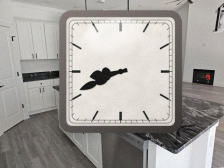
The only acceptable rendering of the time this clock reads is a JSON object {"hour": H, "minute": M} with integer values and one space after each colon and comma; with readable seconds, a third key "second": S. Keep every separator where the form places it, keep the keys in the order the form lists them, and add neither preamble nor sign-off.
{"hour": 8, "minute": 41}
